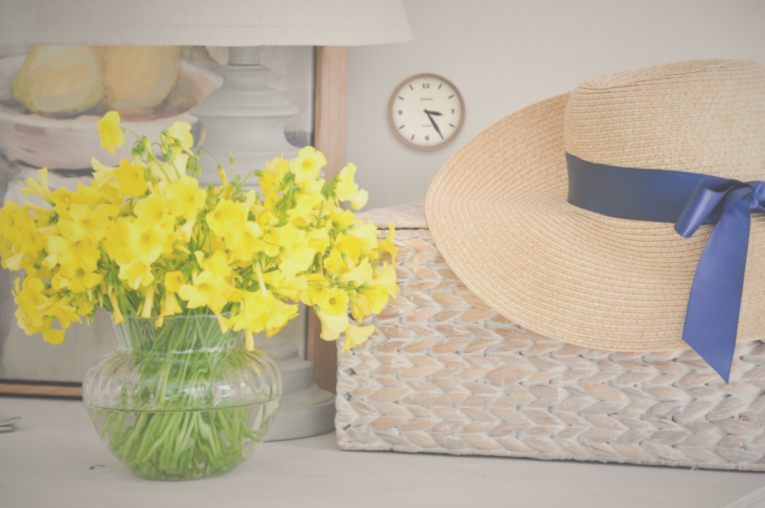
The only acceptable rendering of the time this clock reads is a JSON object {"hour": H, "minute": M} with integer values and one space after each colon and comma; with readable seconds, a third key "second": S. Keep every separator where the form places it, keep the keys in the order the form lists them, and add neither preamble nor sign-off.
{"hour": 3, "minute": 25}
